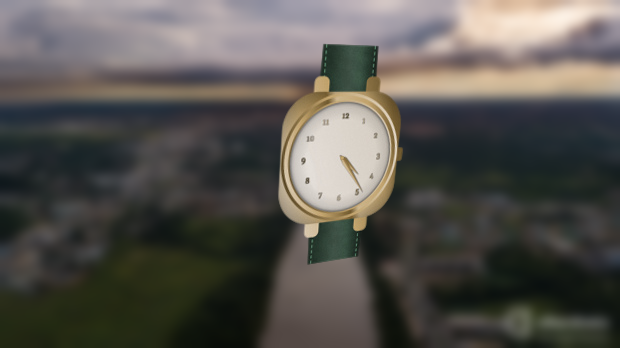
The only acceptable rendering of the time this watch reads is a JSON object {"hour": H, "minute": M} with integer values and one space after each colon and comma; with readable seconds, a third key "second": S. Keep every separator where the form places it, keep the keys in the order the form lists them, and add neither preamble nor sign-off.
{"hour": 4, "minute": 24}
